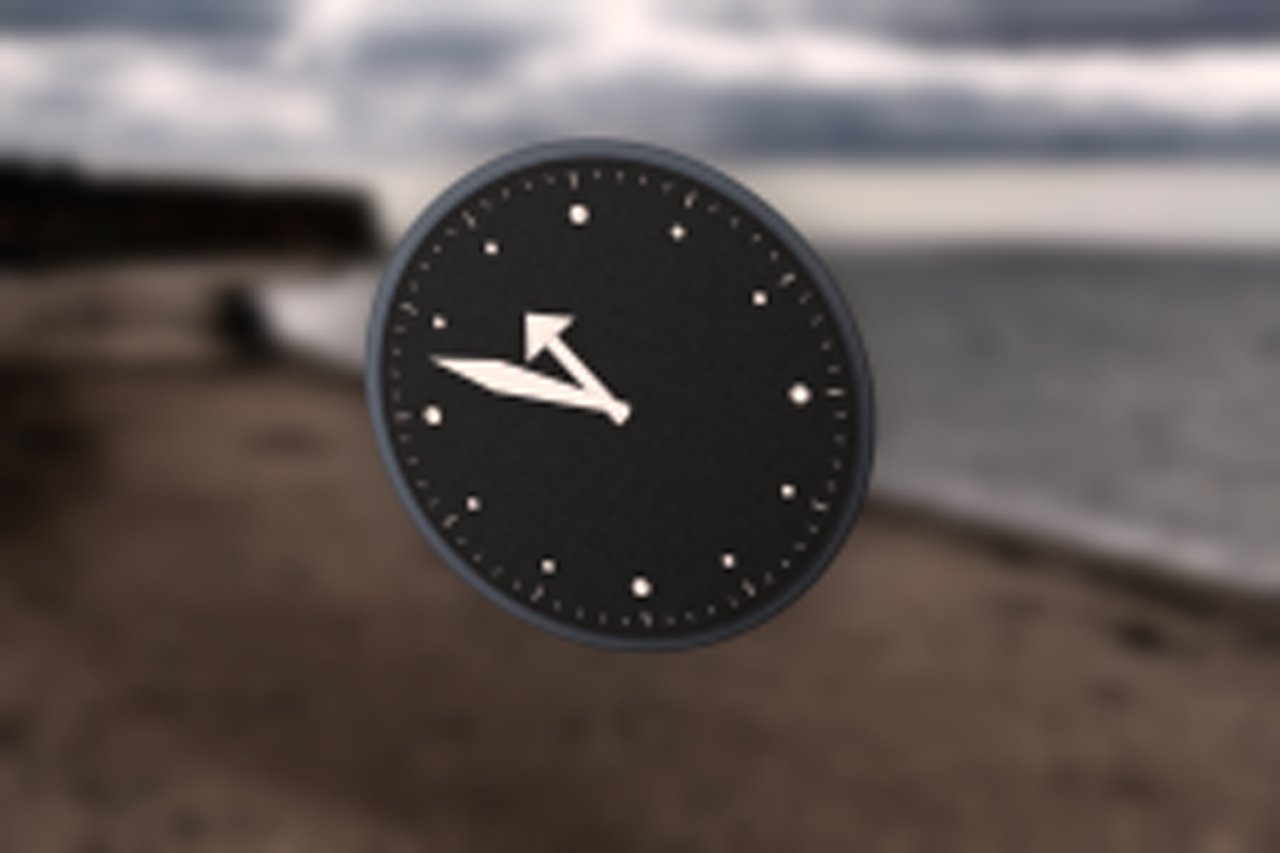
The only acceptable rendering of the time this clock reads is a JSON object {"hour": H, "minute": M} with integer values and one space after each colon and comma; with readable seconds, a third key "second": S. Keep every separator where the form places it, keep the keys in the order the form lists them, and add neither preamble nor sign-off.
{"hour": 10, "minute": 48}
